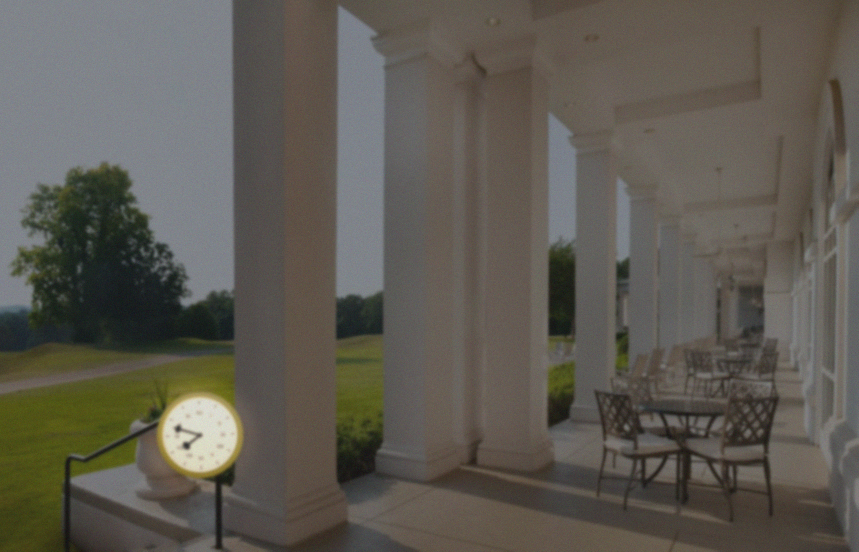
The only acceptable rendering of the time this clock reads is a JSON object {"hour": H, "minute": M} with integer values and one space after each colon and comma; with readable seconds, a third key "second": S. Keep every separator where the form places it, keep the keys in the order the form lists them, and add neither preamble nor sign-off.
{"hour": 7, "minute": 48}
